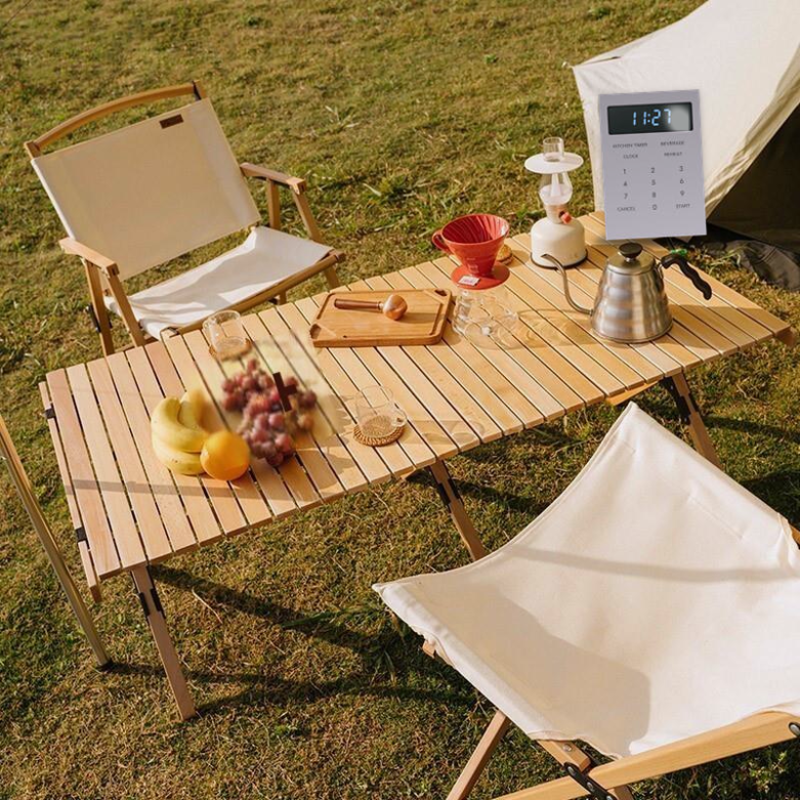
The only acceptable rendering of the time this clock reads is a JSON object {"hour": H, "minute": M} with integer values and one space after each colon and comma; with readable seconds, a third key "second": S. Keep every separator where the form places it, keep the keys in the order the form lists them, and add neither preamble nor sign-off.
{"hour": 11, "minute": 27}
